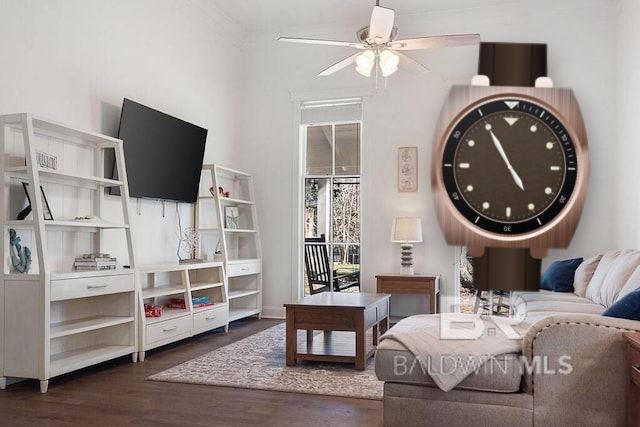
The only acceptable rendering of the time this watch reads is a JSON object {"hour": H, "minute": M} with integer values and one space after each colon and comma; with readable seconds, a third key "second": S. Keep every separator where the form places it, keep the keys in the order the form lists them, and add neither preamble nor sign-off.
{"hour": 4, "minute": 55}
